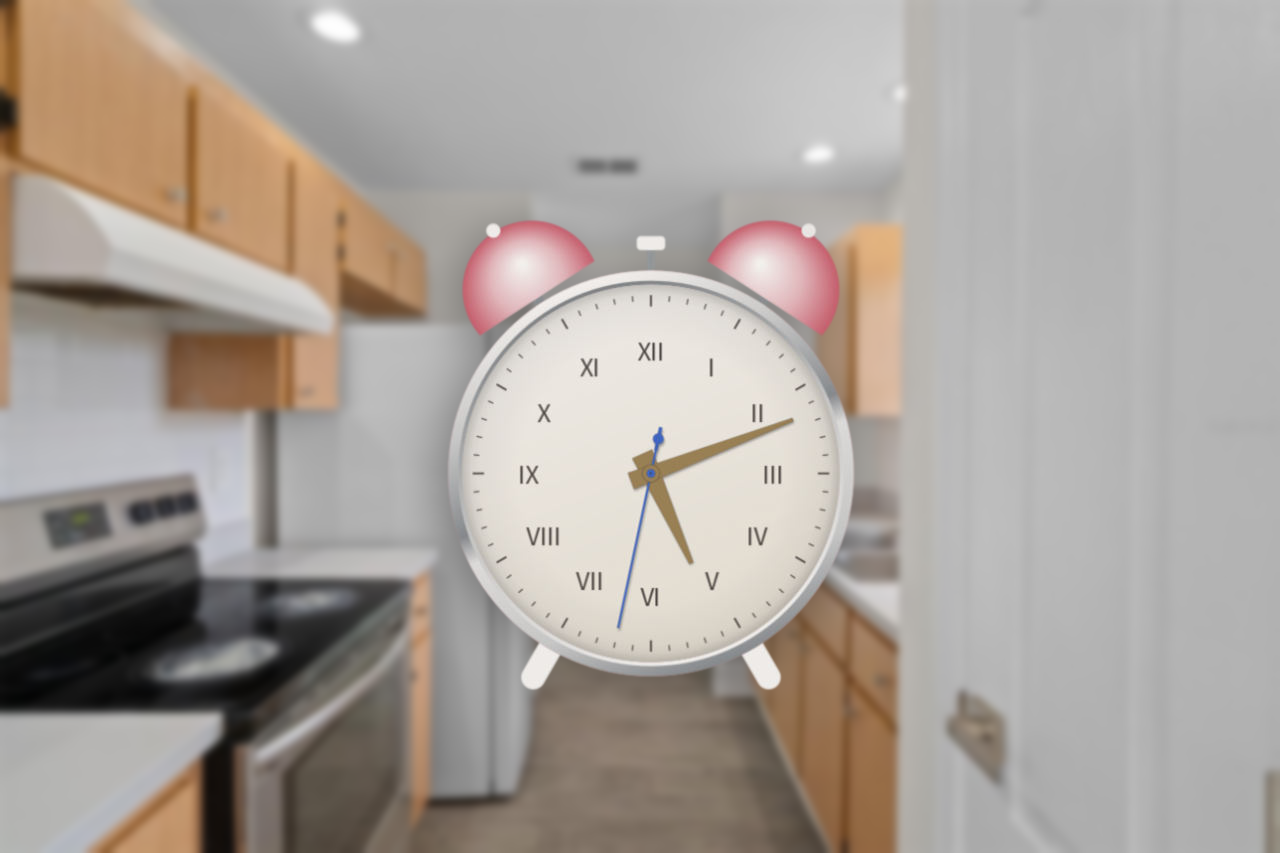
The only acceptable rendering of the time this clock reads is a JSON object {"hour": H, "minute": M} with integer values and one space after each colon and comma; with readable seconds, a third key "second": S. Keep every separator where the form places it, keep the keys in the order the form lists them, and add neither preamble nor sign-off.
{"hour": 5, "minute": 11, "second": 32}
